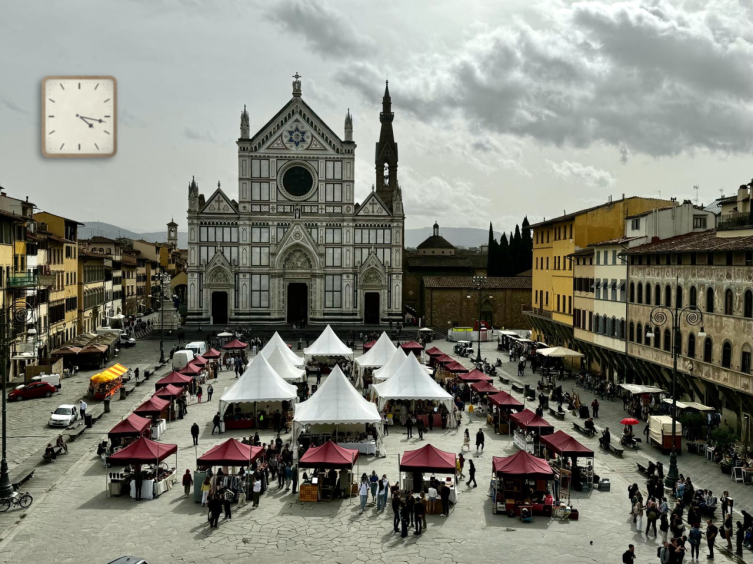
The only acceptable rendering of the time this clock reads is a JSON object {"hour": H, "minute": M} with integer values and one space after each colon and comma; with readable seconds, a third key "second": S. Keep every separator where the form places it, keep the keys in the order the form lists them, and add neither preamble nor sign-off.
{"hour": 4, "minute": 17}
